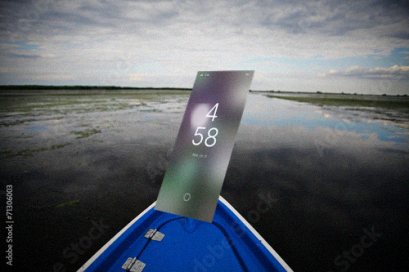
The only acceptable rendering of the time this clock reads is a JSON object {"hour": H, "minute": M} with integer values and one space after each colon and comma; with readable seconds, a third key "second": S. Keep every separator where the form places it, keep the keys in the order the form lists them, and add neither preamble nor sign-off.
{"hour": 4, "minute": 58}
